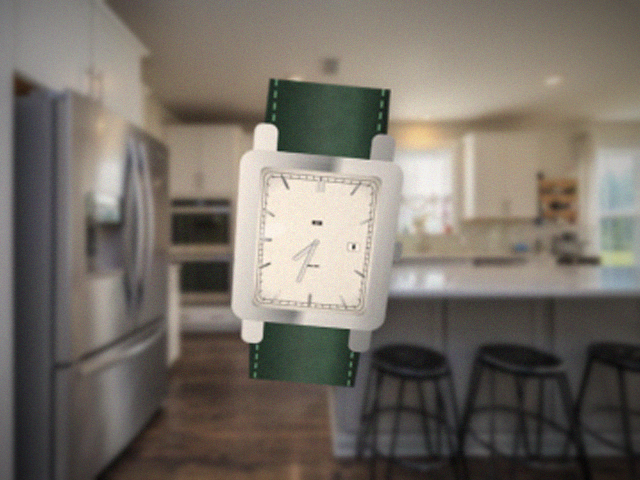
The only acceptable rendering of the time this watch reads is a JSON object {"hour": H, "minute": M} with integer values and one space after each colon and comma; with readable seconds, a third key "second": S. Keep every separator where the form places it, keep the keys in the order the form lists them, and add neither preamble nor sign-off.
{"hour": 7, "minute": 33}
